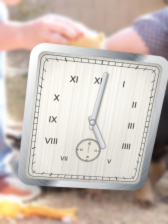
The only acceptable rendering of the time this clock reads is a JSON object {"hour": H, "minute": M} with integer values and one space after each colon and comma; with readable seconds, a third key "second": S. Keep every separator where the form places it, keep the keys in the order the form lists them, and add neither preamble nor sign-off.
{"hour": 5, "minute": 1}
